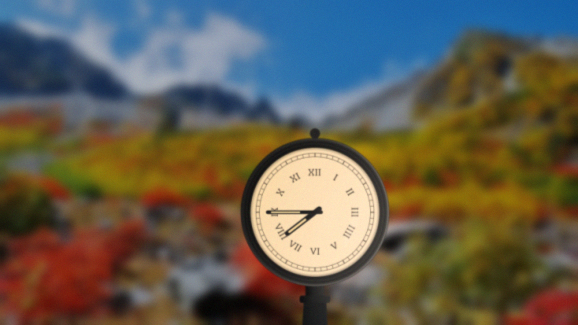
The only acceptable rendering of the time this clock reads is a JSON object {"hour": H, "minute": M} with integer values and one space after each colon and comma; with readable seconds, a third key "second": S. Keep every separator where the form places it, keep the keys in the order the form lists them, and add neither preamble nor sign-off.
{"hour": 7, "minute": 45}
